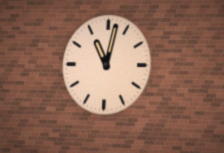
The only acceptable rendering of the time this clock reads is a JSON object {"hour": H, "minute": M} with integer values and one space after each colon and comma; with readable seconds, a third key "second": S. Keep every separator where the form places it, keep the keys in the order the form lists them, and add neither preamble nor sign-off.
{"hour": 11, "minute": 2}
